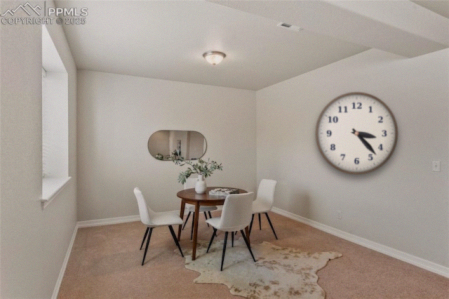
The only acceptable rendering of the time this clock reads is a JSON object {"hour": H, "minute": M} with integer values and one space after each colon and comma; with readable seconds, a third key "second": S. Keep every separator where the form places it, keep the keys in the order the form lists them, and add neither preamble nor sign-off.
{"hour": 3, "minute": 23}
